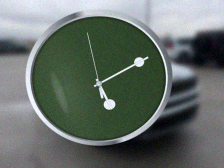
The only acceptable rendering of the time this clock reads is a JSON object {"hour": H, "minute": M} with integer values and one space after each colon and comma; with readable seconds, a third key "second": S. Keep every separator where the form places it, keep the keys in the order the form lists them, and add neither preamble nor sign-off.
{"hour": 5, "minute": 9, "second": 58}
